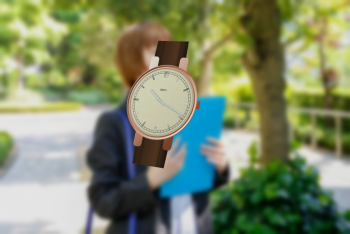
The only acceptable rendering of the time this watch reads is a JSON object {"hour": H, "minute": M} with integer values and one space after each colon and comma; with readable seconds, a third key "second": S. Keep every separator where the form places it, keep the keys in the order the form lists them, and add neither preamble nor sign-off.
{"hour": 10, "minute": 19}
